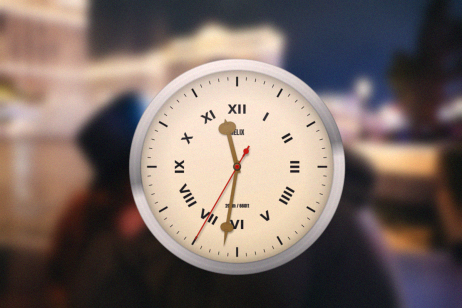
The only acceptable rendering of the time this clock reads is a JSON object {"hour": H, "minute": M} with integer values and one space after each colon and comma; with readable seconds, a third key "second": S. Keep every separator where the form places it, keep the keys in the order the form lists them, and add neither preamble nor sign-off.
{"hour": 11, "minute": 31, "second": 35}
